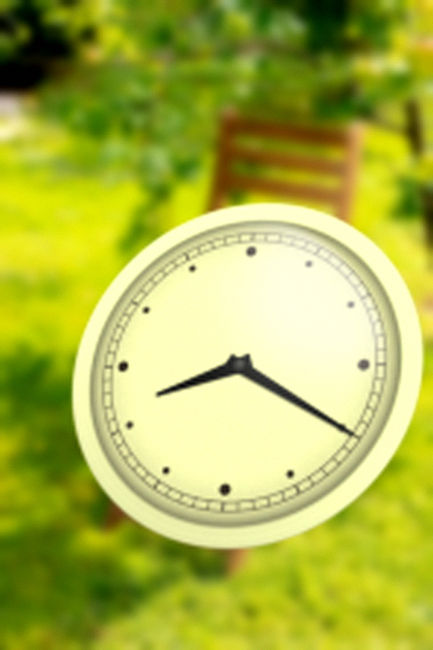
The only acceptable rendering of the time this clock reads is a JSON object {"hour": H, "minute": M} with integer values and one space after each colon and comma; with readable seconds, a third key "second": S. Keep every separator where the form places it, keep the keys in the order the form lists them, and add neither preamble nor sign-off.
{"hour": 8, "minute": 20}
